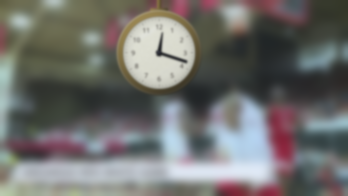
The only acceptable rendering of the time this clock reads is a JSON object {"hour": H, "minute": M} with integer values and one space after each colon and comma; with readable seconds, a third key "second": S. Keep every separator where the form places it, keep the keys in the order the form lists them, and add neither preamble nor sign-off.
{"hour": 12, "minute": 18}
